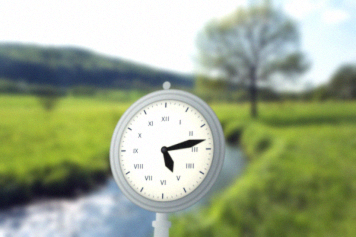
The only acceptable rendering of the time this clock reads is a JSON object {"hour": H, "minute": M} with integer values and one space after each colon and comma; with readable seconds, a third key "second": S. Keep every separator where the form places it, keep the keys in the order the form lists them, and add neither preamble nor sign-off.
{"hour": 5, "minute": 13}
